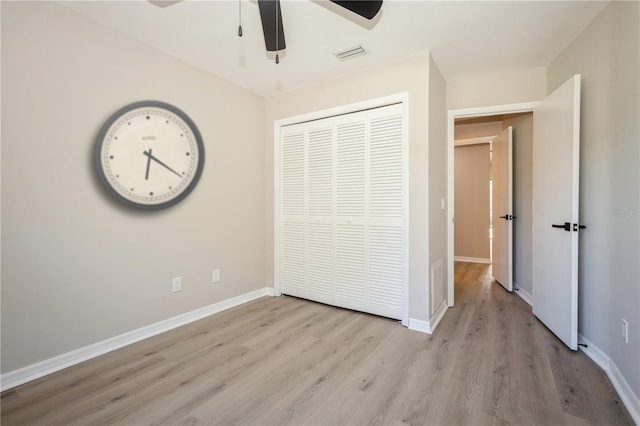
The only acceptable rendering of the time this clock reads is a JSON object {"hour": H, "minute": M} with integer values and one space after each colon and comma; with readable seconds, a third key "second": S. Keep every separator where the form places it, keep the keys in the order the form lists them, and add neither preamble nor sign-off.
{"hour": 6, "minute": 21}
